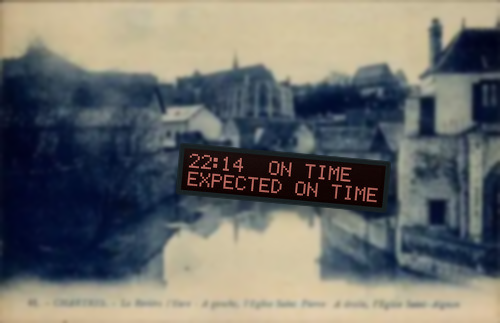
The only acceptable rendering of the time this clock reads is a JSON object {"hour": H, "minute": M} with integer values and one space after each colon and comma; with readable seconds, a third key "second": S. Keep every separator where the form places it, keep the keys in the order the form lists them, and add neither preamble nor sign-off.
{"hour": 22, "minute": 14}
